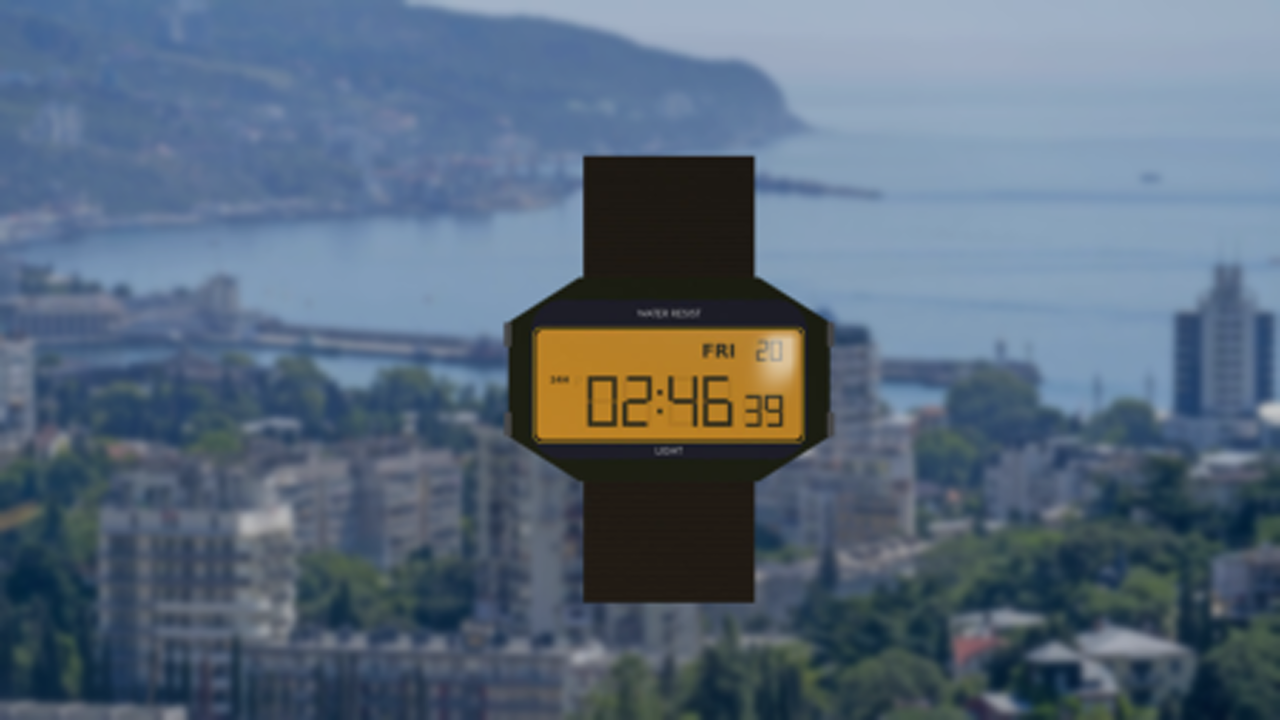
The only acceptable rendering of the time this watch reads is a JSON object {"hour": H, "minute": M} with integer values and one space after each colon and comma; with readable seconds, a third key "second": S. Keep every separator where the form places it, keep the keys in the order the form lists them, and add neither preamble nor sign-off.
{"hour": 2, "minute": 46, "second": 39}
